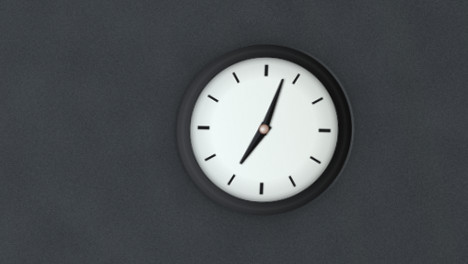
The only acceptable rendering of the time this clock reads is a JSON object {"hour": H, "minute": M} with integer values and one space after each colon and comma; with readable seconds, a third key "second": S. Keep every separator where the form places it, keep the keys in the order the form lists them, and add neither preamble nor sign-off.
{"hour": 7, "minute": 3}
